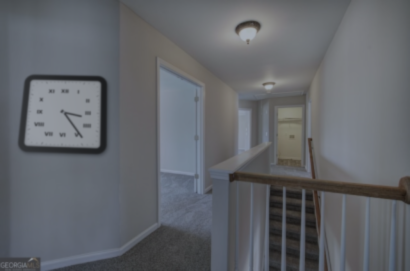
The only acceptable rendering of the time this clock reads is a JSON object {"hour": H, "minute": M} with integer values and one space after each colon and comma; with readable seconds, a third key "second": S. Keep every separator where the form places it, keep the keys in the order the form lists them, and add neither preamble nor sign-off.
{"hour": 3, "minute": 24}
